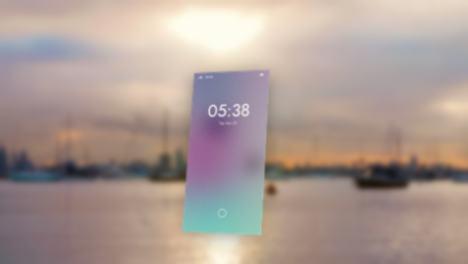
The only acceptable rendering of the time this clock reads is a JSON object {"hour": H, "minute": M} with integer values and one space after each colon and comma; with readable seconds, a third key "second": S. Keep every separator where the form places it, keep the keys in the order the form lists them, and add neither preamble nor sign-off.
{"hour": 5, "minute": 38}
